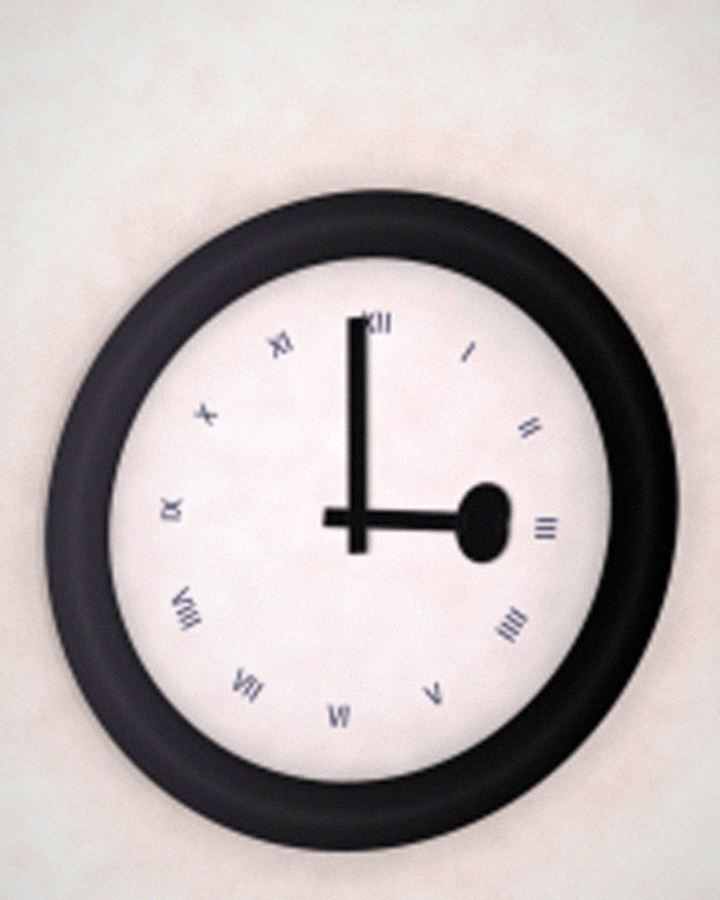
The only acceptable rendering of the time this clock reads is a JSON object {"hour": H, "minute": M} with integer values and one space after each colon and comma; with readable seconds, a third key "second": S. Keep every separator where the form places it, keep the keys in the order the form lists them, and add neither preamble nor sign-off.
{"hour": 2, "minute": 59}
